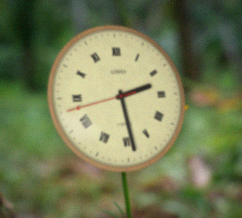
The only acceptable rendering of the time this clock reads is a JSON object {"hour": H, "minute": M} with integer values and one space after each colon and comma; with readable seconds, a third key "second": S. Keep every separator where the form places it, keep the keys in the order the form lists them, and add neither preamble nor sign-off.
{"hour": 2, "minute": 28, "second": 43}
